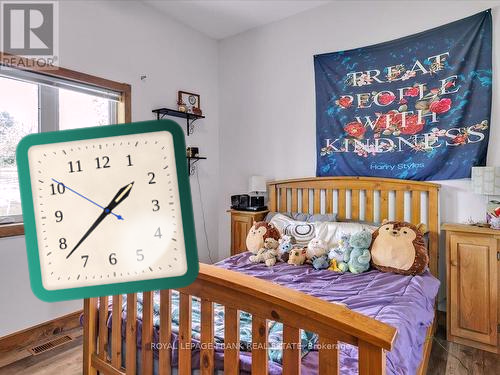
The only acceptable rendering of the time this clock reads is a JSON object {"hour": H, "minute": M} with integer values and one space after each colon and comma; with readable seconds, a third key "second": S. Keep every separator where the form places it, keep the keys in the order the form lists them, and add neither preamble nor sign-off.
{"hour": 1, "minute": 37, "second": 51}
